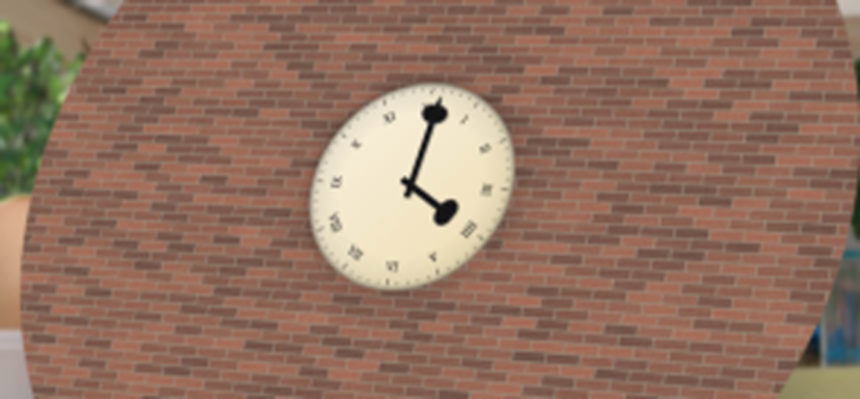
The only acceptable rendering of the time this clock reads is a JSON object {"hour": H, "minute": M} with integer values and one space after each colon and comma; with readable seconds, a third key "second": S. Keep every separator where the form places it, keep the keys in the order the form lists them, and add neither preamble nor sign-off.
{"hour": 4, "minute": 1}
